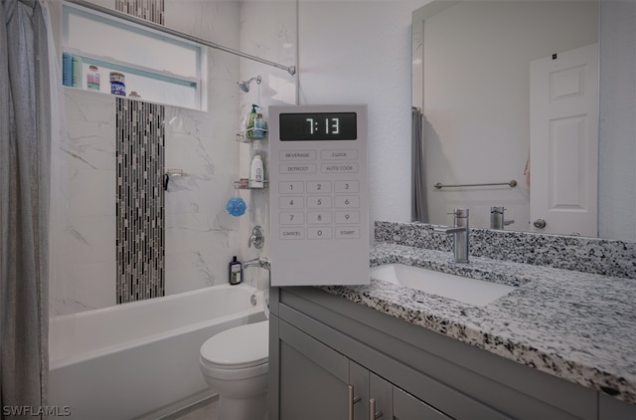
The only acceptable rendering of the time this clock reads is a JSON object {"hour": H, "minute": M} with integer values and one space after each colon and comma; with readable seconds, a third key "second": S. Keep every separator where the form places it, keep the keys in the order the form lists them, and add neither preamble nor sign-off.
{"hour": 7, "minute": 13}
